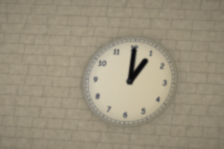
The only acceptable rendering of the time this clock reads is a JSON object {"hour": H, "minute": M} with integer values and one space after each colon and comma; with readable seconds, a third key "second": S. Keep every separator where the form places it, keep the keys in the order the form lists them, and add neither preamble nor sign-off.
{"hour": 1, "minute": 0}
